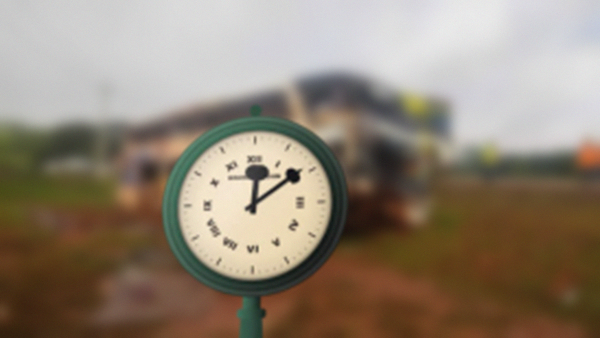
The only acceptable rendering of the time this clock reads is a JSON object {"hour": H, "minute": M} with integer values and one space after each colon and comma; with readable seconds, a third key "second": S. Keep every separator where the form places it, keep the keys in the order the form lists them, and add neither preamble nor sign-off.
{"hour": 12, "minute": 9}
